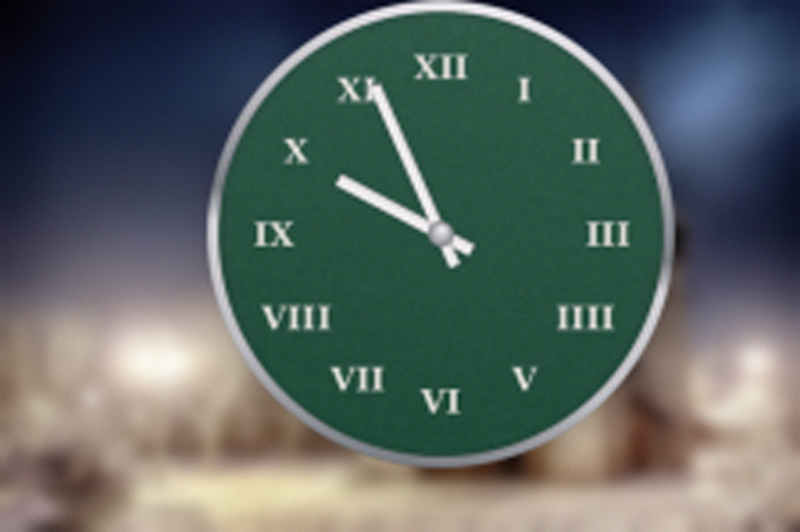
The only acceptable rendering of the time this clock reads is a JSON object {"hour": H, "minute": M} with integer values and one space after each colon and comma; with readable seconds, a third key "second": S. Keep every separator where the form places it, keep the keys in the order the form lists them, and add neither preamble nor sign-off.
{"hour": 9, "minute": 56}
